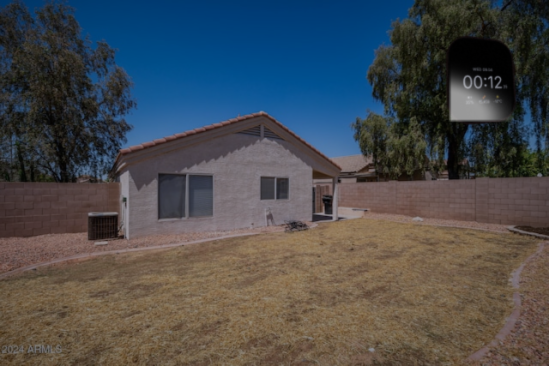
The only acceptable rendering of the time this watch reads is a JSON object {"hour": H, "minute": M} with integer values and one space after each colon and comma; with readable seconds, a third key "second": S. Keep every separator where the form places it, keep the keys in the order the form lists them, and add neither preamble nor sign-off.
{"hour": 0, "minute": 12}
